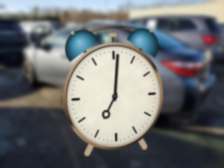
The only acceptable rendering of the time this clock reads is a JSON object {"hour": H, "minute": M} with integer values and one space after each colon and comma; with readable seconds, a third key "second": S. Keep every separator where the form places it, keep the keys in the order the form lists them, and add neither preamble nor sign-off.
{"hour": 7, "minute": 1}
